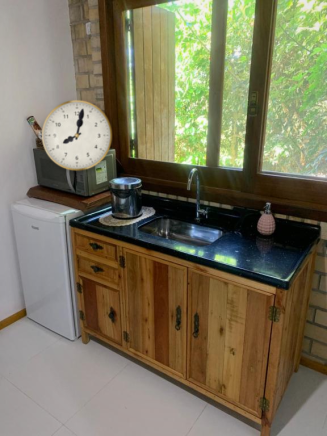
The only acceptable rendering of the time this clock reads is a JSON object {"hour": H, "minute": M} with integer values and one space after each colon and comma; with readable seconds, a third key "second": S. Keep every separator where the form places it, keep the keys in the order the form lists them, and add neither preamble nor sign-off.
{"hour": 8, "minute": 2}
